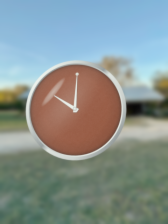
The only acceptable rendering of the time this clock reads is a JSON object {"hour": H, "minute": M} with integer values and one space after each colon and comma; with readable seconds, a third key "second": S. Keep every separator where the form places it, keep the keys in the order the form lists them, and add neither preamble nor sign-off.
{"hour": 10, "minute": 0}
